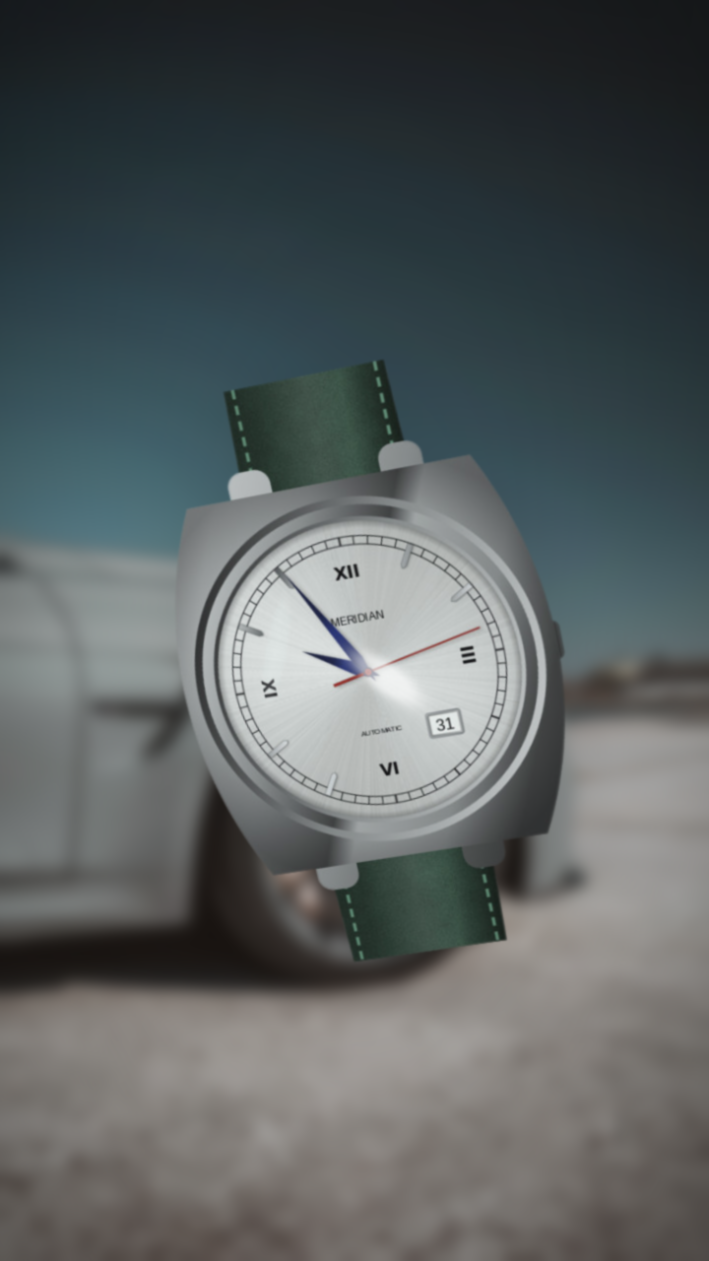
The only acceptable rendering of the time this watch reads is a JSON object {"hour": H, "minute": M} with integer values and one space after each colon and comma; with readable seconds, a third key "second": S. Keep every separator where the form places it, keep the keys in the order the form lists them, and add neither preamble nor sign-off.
{"hour": 9, "minute": 55, "second": 13}
